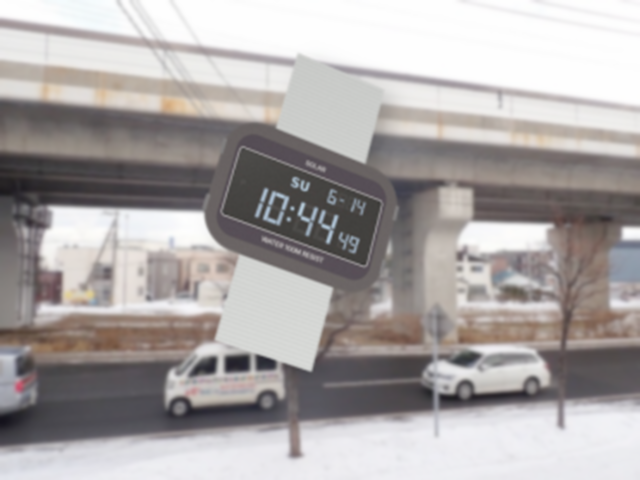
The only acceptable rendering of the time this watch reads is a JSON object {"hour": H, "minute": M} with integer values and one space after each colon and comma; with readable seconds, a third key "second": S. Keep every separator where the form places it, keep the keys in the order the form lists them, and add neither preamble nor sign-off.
{"hour": 10, "minute": 44, "second": 49}
